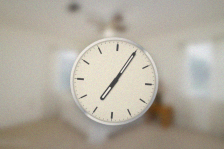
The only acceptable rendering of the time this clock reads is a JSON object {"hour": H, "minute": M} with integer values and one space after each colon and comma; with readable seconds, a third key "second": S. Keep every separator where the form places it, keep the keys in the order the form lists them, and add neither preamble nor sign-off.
{"hour": 7, "minute": 5}
